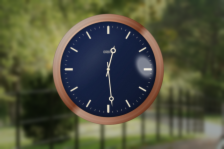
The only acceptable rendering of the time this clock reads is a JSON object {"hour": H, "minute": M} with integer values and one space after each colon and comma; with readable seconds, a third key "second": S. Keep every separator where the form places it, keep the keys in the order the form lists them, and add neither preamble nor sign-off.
{"hour": 12, "minute": 29}
